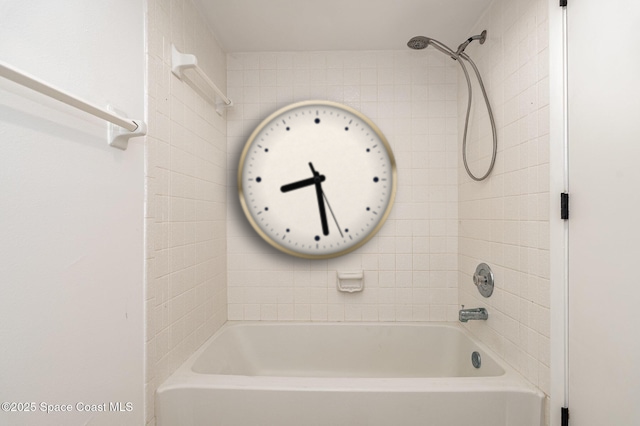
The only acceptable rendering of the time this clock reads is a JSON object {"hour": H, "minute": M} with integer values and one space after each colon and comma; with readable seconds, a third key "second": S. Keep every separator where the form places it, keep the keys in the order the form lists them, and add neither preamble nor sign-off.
{"hour": 8, "minute": 28, "second": 26}
